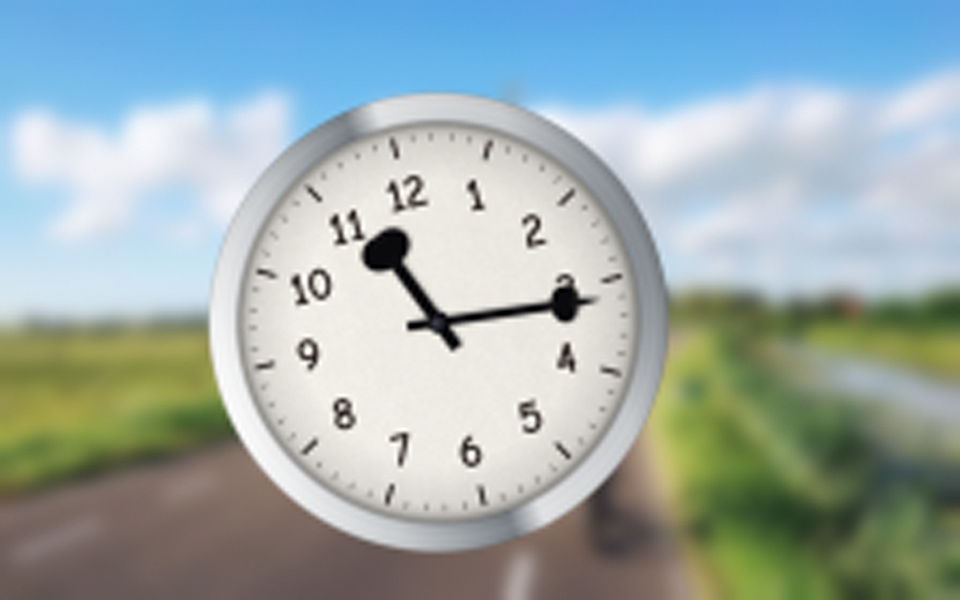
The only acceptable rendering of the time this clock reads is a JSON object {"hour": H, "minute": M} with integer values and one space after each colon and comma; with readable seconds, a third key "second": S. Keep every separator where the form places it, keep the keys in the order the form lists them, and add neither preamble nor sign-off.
{"hour": 11, "minute": 16}
